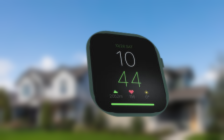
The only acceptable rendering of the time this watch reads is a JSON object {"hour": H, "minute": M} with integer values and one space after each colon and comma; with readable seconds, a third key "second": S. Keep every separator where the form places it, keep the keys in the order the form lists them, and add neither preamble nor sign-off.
{"hour": 10, "minute": 44}
